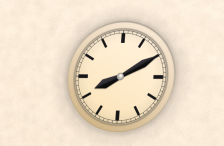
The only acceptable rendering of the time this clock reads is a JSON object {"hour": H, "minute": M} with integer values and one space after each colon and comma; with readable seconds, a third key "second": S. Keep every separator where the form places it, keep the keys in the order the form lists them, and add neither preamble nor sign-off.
{"hour": 8, "minute": 10}
